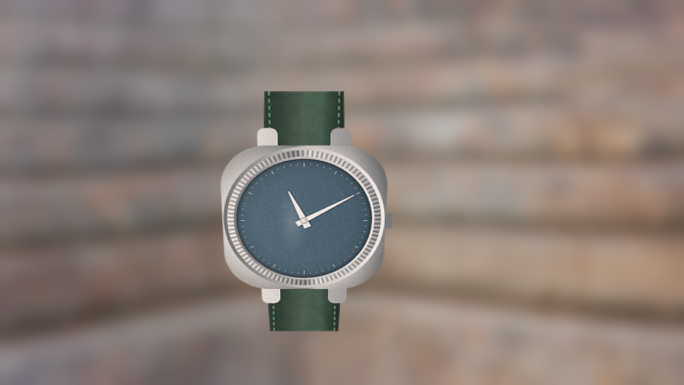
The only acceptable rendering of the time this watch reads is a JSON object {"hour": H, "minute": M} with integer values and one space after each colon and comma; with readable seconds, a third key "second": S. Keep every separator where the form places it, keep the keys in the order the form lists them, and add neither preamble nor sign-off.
{"hour": 11, "minute": 10}
